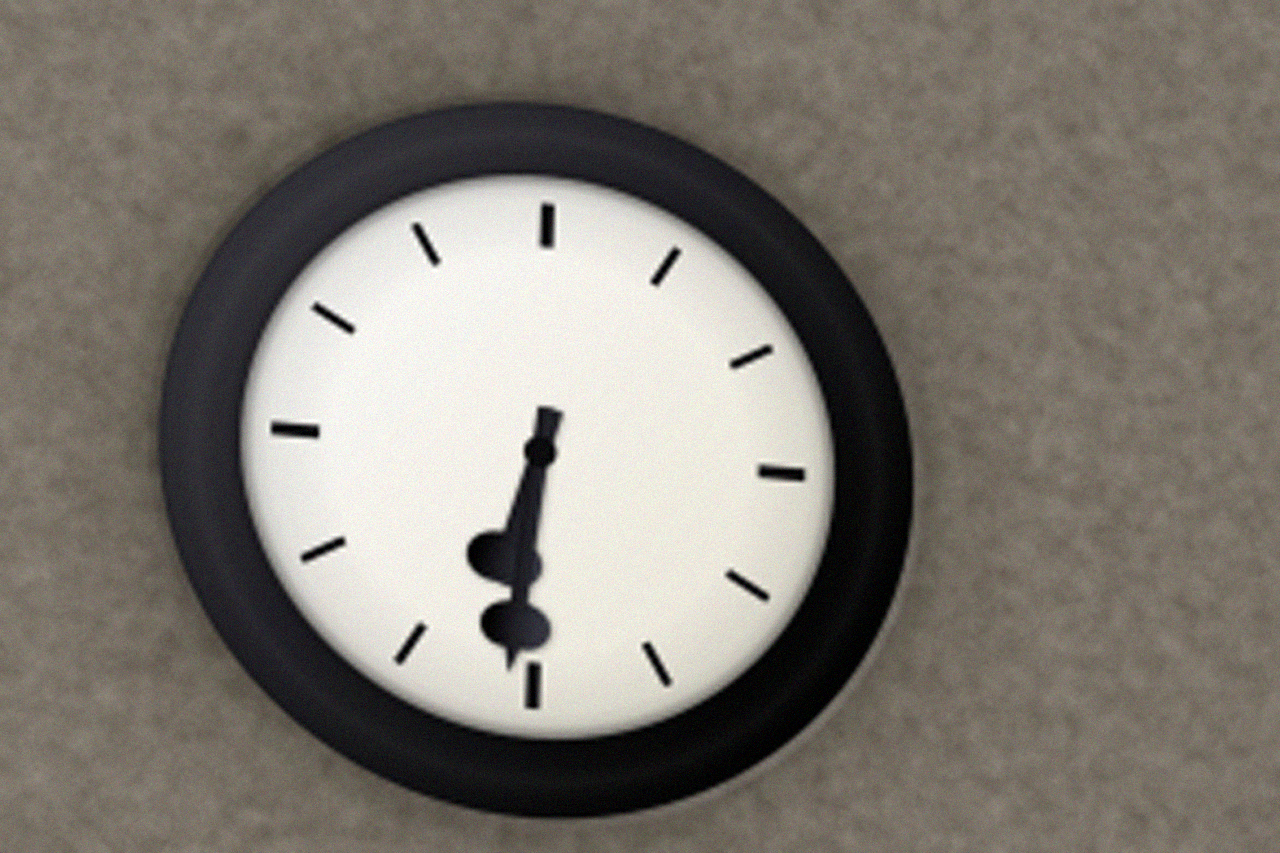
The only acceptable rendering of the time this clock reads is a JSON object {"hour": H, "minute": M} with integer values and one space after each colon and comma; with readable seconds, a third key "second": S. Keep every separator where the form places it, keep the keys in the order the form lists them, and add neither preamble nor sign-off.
{"hour": 6, "minute": 31}
